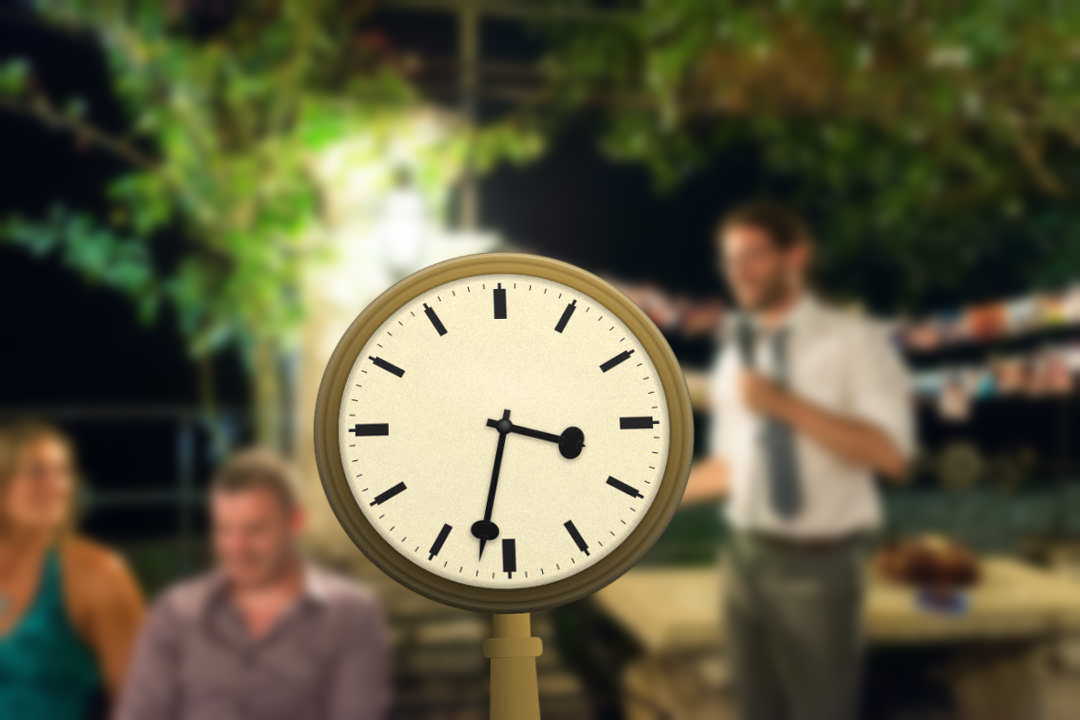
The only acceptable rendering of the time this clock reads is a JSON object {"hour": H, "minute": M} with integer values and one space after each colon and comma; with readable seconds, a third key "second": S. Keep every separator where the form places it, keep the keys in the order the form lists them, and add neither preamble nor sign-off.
{"hour": 3, "minute": 32}
